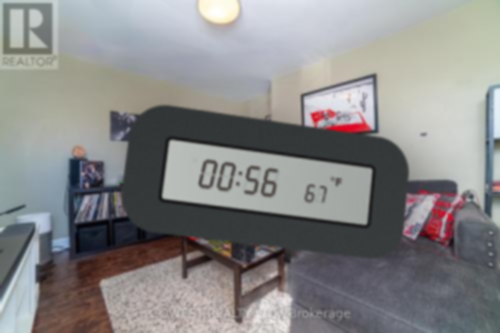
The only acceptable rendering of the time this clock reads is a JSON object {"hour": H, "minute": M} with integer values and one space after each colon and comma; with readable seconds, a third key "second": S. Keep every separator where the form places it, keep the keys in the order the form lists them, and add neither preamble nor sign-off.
{"hour": 0, "minute": 56}
